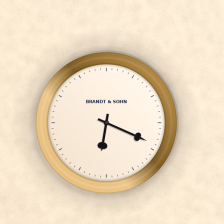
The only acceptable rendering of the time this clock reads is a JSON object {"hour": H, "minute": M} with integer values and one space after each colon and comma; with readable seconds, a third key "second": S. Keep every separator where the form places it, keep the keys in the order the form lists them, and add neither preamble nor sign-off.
{"hour": 6, "minute": 19}
